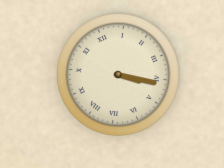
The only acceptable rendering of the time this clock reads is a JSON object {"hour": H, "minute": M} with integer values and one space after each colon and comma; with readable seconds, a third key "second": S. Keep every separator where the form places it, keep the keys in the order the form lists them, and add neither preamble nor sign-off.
{"hour": 4, "minute": 21}
